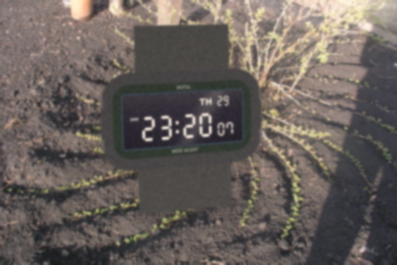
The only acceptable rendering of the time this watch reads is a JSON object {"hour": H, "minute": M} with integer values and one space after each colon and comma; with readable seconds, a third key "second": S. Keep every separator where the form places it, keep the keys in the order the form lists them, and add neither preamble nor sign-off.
{"hour": 23, "minute": 20, "second": 7}
